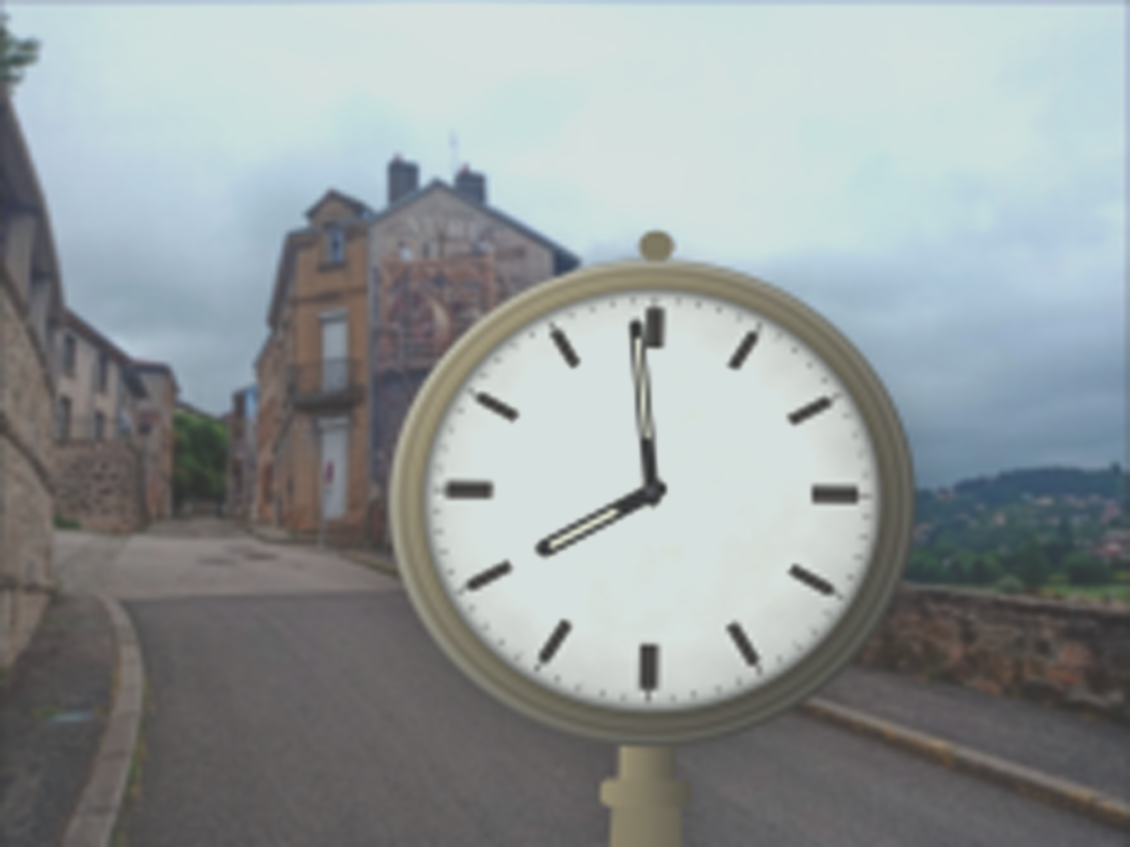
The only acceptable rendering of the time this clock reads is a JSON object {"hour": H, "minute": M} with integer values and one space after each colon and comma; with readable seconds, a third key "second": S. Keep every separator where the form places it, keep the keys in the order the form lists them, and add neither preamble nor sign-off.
{"hour": 7, "minute": 59}
